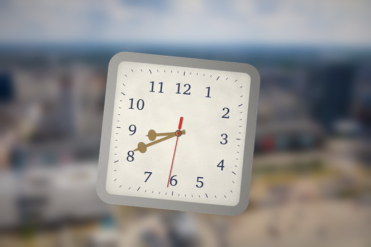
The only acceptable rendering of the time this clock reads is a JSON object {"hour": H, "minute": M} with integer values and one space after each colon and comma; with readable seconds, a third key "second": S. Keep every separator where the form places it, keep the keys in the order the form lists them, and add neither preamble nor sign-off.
{"hour": 8, "minute": 40, "second": 31}
